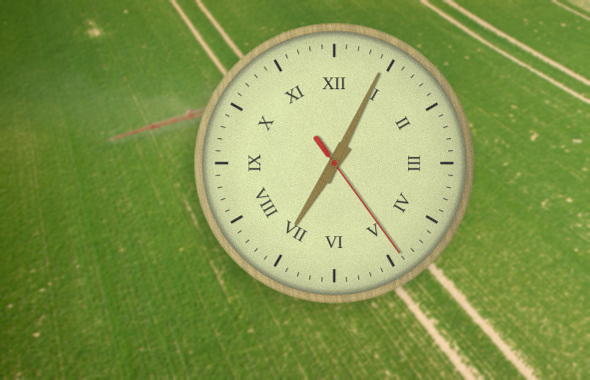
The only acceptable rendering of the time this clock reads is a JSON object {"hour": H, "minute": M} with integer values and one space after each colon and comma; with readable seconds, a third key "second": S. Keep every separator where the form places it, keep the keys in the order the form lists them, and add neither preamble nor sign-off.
{"hour": 7, "minute": 4, "second": 24}
